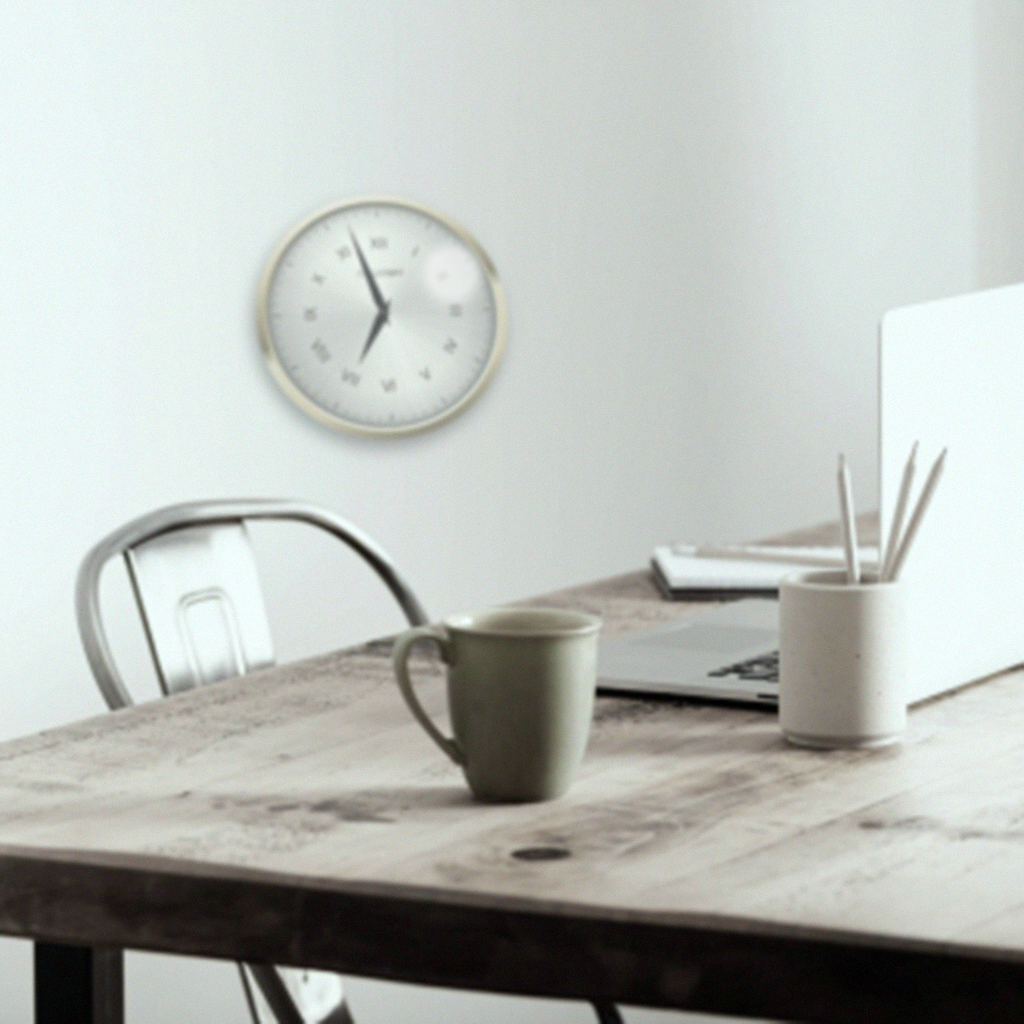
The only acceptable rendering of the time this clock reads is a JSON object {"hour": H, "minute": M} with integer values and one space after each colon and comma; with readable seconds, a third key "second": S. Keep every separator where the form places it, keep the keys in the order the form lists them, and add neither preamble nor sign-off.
{"hour": 6, "minute": 57}
